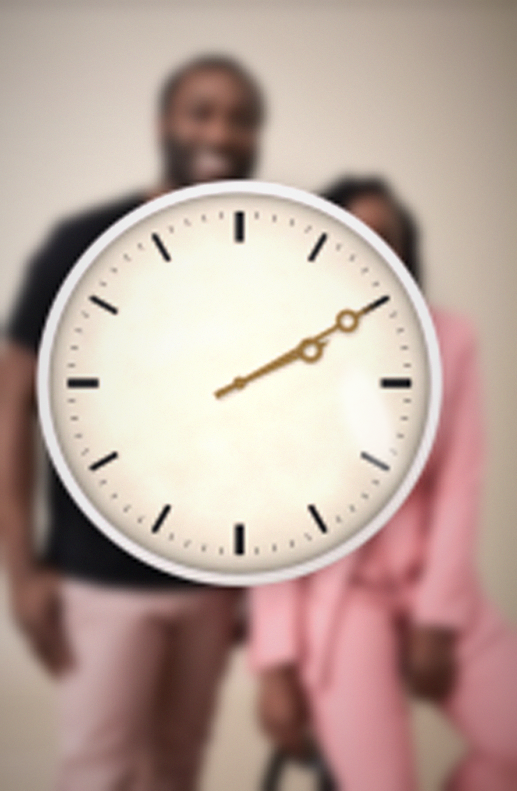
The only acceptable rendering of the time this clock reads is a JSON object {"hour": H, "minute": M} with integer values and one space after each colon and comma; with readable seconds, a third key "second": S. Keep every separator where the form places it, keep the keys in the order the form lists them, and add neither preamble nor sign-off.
{"hour": 2, "minute": 10}
